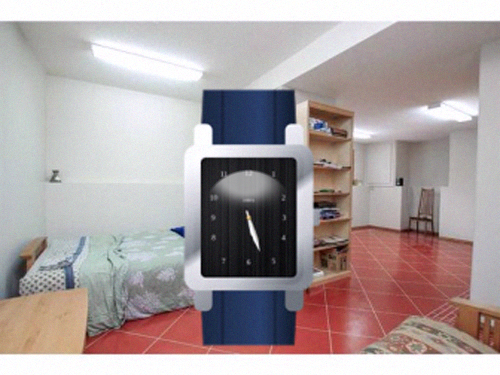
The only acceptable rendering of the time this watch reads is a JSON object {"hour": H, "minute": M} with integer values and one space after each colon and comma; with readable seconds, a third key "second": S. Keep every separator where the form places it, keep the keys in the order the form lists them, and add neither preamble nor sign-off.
{"hour": 5, "minute": 27}
